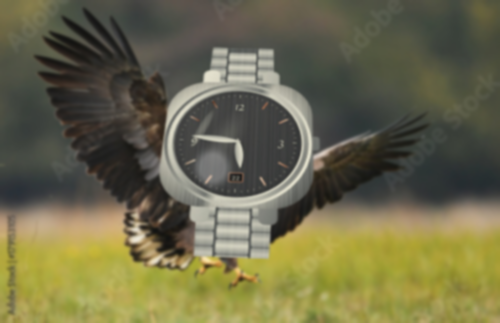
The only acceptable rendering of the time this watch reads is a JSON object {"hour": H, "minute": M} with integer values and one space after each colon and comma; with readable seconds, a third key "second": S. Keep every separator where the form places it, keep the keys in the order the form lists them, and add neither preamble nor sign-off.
{"hour": 5, "minute": 46}
